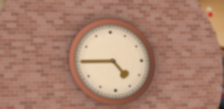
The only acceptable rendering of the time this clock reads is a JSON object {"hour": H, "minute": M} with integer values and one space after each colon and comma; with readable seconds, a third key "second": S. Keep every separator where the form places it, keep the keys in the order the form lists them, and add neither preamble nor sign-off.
{"hour": 4, "minute": 45}
